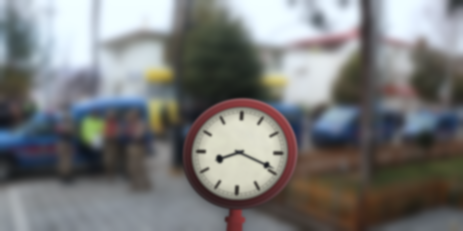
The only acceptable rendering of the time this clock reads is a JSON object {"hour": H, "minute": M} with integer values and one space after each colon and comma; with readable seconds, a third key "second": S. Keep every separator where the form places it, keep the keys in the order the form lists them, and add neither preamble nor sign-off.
{"hour": 8, "minute": 19}
